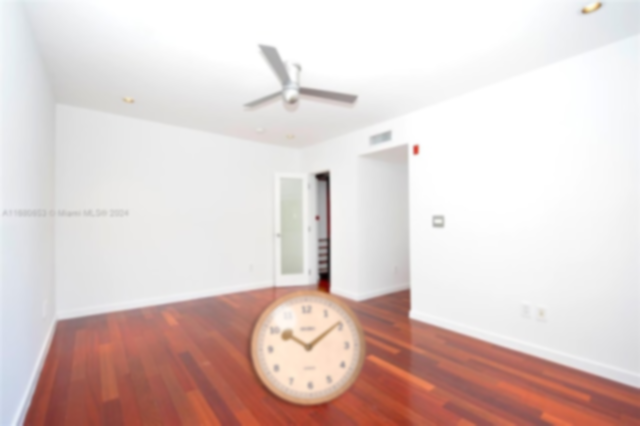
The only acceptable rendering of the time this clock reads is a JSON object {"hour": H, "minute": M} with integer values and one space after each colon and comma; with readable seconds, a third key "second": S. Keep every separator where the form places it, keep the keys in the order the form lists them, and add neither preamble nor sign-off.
{"hour": 10, "minute": 9}
